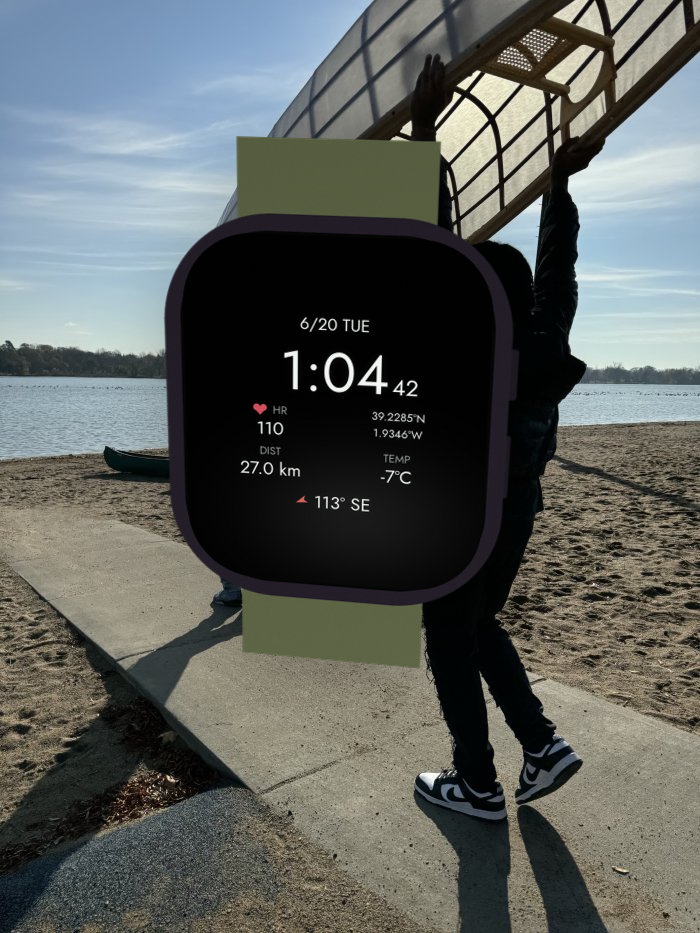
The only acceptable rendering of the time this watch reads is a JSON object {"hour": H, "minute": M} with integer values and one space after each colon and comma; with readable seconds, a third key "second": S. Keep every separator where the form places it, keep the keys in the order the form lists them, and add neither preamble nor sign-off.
{"hour": 1, "minute": 4, "second": 42}
